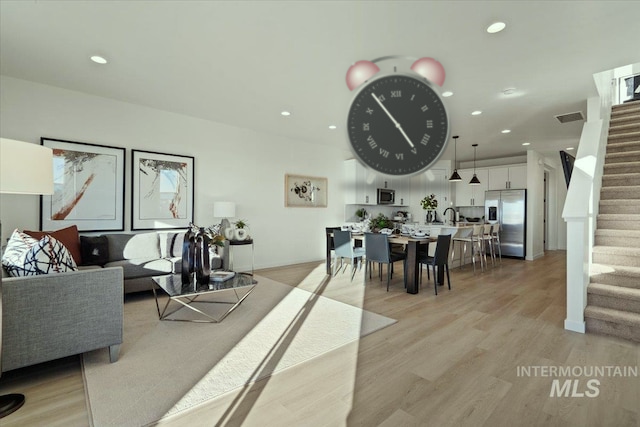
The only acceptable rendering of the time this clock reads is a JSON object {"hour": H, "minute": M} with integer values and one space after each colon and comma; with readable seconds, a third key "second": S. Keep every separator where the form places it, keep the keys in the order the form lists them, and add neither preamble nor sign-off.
{"hour": 4, "minute": 54}
